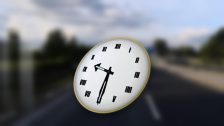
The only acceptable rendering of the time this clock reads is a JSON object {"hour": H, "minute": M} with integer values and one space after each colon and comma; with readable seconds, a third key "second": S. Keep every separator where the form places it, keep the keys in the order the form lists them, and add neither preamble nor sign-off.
{"hour": 9, "minute": 30}
